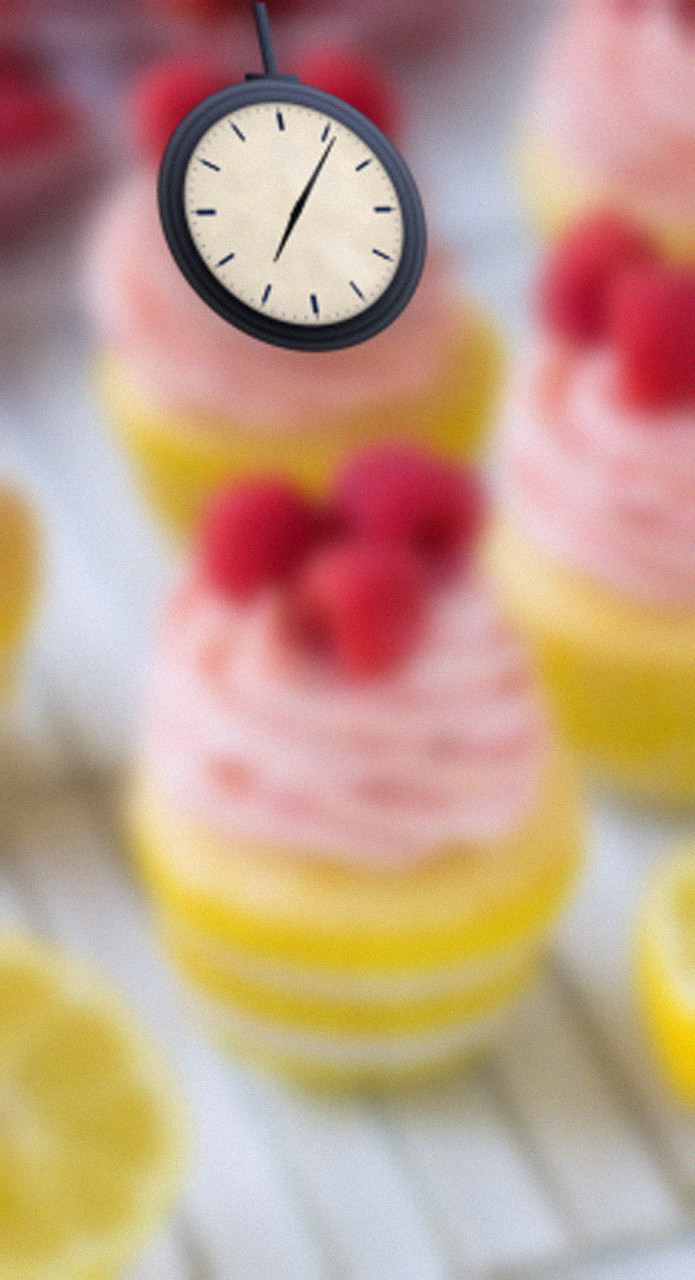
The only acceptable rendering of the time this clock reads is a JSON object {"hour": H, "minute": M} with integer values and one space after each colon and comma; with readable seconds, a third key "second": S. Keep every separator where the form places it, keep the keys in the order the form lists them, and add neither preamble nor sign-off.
{"hour": 7, "minute": 6}
